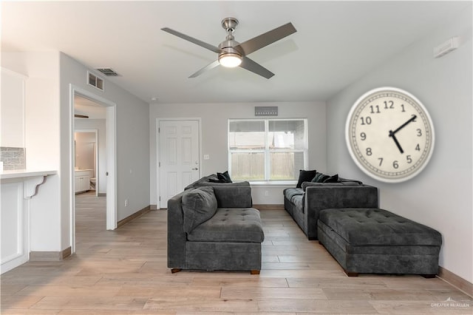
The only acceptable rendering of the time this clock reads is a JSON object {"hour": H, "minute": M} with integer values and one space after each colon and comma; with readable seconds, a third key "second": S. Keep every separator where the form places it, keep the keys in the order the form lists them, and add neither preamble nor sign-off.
{"hour": 5, "minute": 10}
